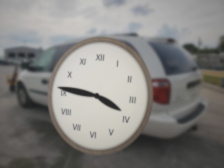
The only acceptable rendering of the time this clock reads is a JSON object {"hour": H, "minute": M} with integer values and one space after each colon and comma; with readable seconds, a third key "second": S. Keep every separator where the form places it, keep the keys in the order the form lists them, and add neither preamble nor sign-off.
{"hour": 3, "minute": 46}
